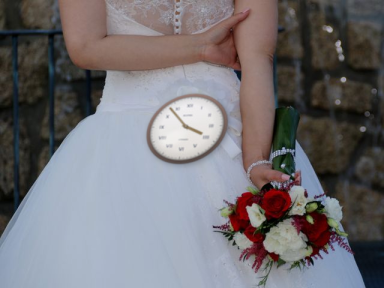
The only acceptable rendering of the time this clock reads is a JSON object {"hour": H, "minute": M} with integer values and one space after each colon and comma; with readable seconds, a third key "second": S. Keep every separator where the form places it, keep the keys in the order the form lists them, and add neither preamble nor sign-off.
{"hour": 3, "minute": 53}
